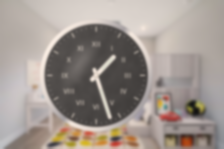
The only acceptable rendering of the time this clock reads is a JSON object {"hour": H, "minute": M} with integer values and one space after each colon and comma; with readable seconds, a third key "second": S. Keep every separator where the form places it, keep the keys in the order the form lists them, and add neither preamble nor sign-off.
{"hour": 1, "minute": 27}
